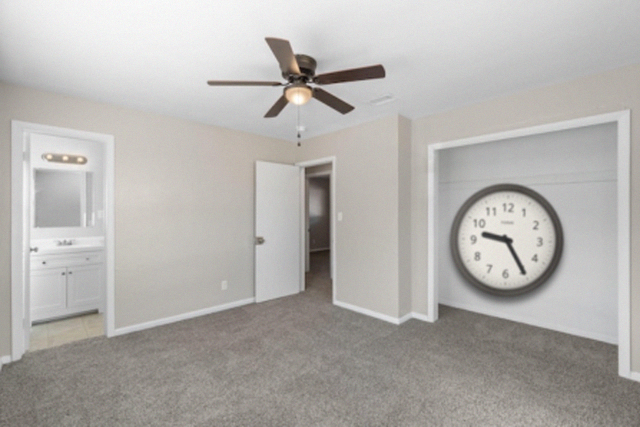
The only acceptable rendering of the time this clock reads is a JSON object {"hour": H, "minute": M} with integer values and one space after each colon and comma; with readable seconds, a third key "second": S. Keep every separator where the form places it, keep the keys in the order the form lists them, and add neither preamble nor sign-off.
{"hour": 9, "minute": 25}
